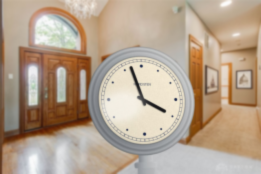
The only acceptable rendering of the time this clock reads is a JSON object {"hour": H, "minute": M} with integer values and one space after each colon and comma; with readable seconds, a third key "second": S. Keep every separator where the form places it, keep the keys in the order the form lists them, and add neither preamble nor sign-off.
{"hour": 3, "minute": 57}
